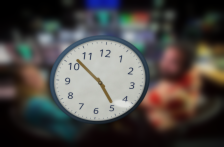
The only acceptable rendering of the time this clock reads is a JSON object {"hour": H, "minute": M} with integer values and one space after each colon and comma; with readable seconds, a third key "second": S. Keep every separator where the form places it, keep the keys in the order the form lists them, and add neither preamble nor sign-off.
{"hour": 4, "minute": 52}
